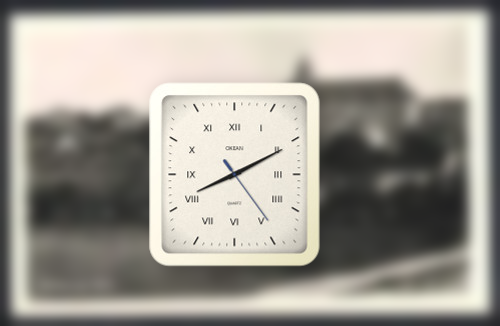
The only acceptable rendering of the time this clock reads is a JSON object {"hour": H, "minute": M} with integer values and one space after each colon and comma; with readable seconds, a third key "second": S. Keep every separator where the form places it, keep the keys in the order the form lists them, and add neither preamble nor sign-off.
{"hour": 8, "minute": 10, "second": 24}
